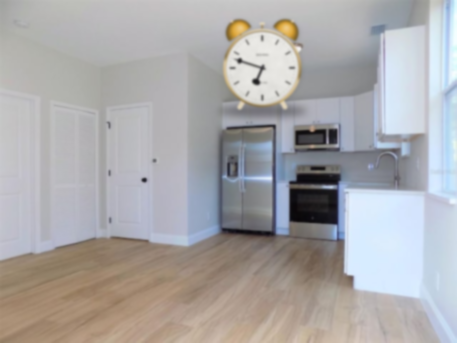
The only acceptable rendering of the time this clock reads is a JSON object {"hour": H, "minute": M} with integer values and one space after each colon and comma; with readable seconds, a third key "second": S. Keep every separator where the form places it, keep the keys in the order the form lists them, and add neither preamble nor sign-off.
{"hour": 6, "minute": 48}
